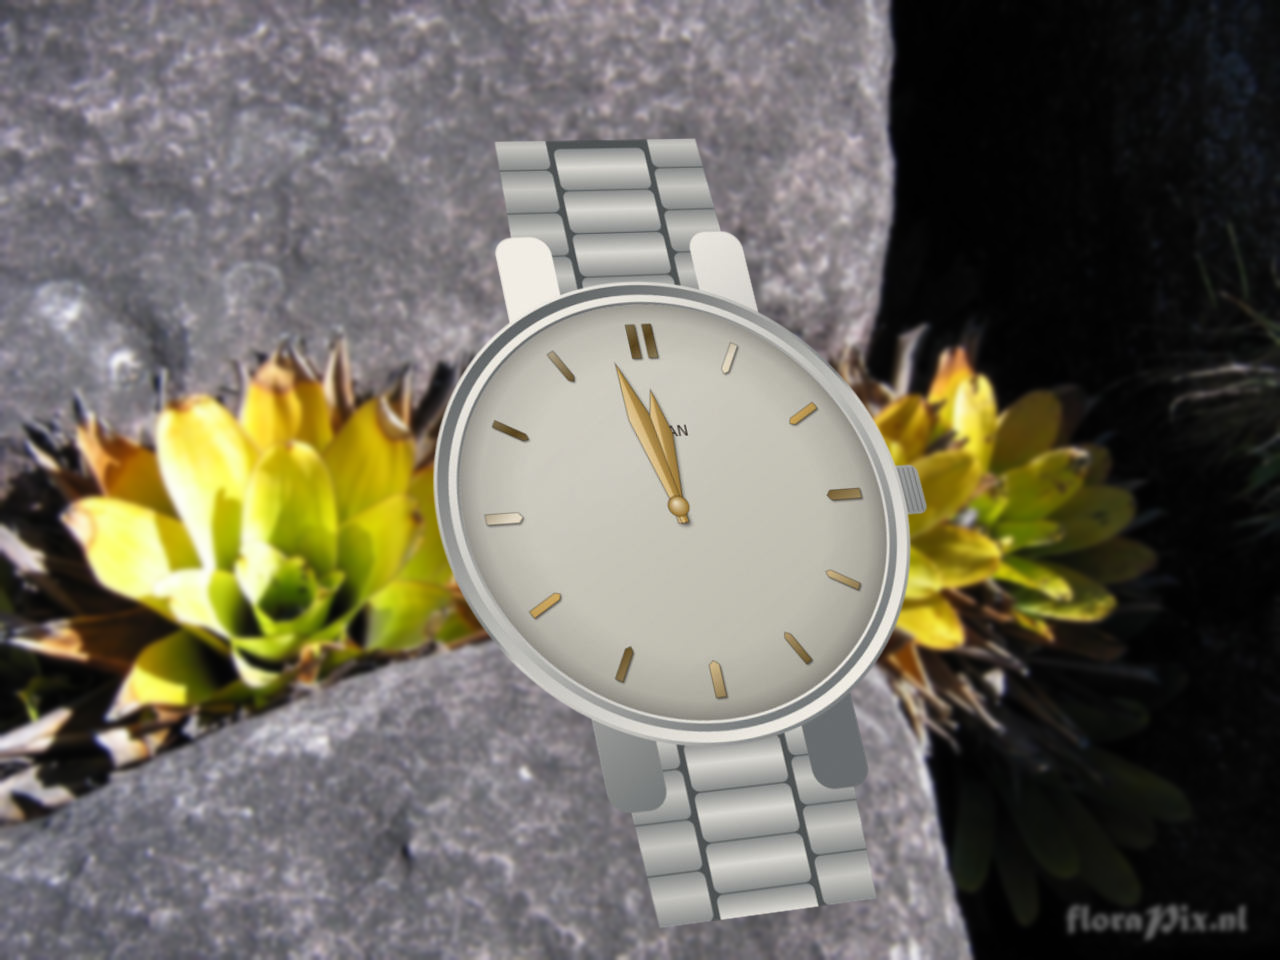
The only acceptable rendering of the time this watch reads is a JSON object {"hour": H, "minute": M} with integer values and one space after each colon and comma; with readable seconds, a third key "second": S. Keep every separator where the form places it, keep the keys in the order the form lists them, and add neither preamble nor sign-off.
{"hour": 11, "minute": 58}
